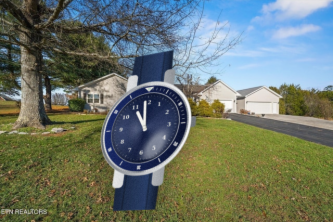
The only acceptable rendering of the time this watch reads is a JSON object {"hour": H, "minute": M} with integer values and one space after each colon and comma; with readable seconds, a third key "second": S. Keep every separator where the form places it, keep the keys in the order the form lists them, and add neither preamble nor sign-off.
{"hour": 10, "minute": 59}
